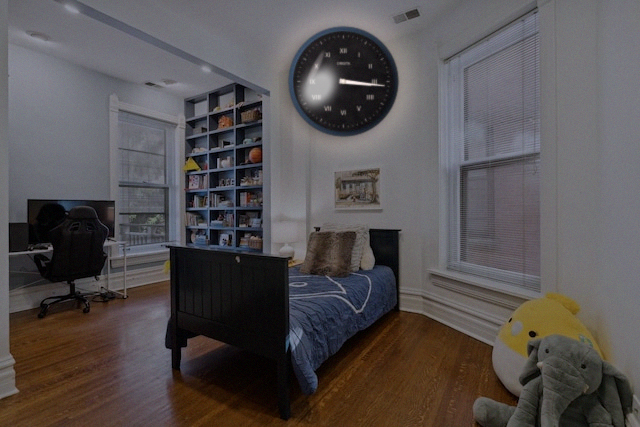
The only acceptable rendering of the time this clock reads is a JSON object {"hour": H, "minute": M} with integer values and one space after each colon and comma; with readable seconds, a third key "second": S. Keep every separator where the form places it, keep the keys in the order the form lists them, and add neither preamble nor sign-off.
{"hour": 3, "minute": 16}
